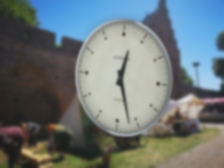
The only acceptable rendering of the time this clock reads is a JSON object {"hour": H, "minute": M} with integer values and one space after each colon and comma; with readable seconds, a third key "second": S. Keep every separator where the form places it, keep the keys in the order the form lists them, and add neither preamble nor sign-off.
{"hour": 12, "minute": 27}
